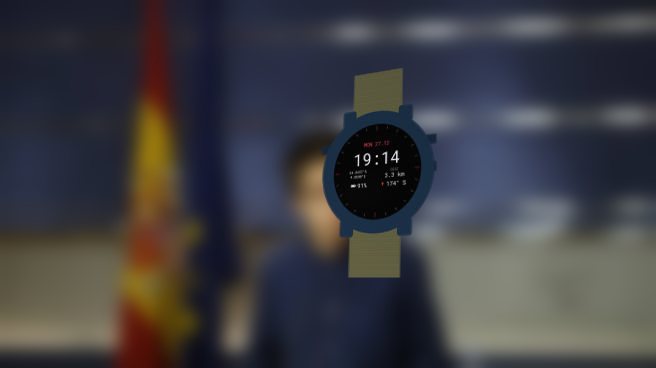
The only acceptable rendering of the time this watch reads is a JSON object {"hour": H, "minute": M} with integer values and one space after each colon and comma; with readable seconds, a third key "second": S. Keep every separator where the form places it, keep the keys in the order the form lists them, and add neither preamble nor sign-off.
{"hour": 19, "minute": 14}
